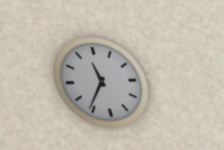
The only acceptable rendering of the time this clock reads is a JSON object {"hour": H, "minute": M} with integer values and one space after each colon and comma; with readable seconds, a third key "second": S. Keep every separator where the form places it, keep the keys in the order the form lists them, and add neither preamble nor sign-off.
{"hour": 11, "minute": 36}
